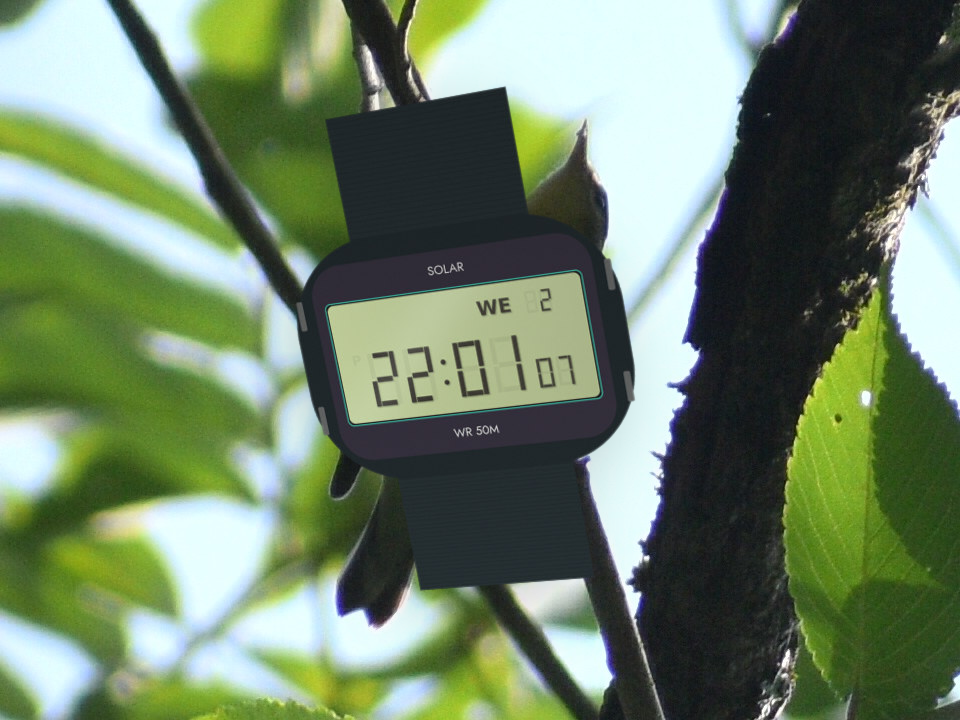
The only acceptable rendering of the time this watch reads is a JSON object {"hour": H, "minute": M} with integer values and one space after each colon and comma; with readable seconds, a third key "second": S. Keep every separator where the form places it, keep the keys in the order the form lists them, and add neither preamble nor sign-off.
{"hour": 22, "minute": 1, "second": 7}
